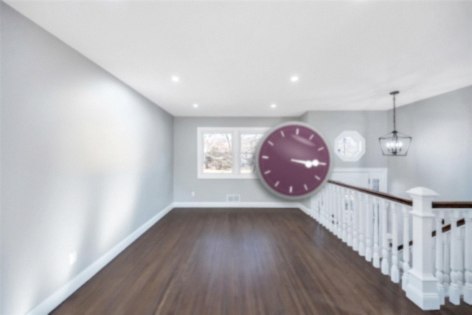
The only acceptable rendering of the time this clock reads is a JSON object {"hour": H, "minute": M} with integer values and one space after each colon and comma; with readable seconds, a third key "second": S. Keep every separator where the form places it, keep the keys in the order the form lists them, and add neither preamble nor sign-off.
{"hour": 3, "minute": 15}
